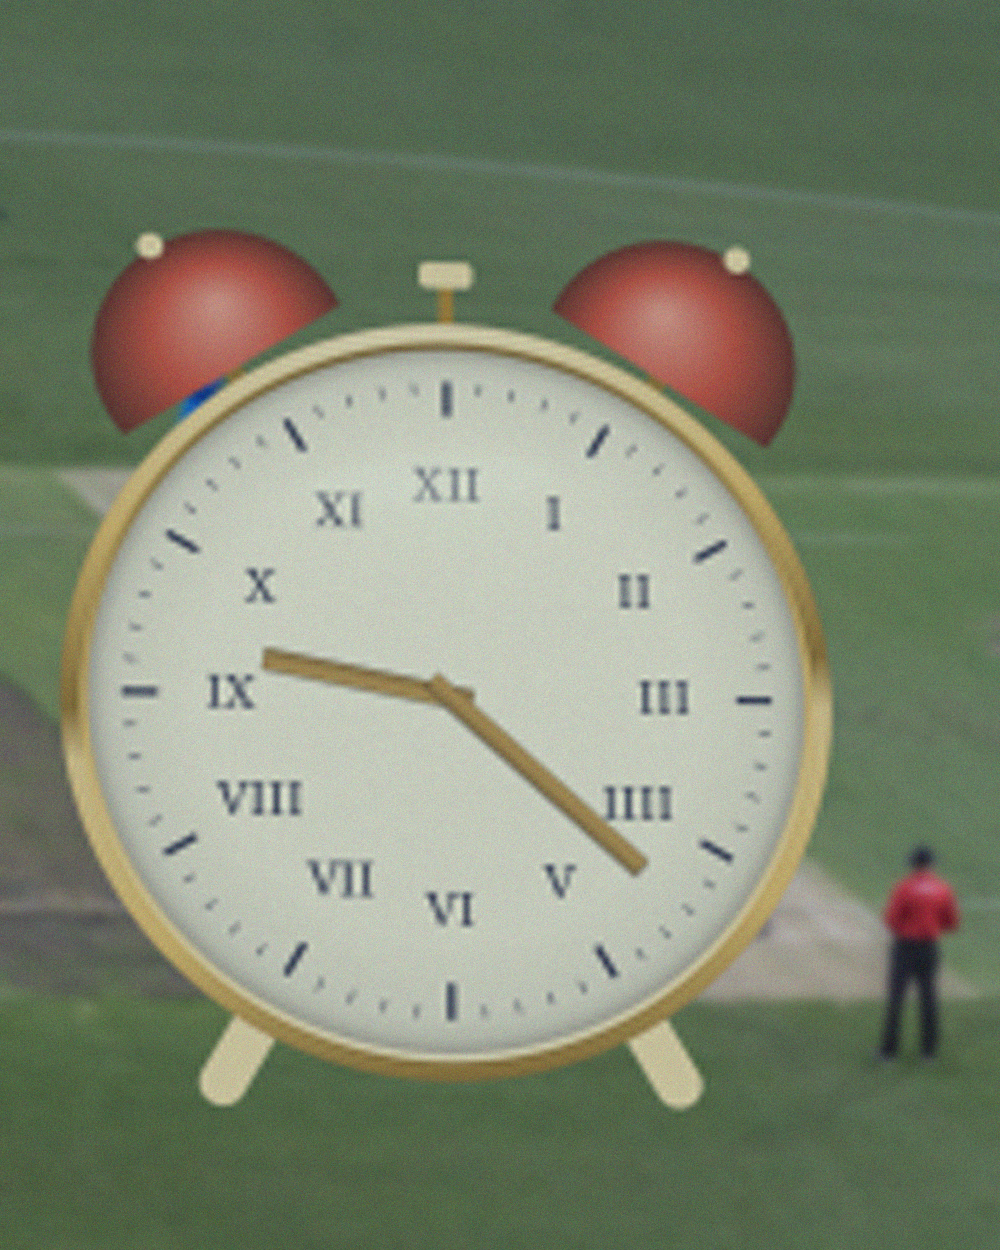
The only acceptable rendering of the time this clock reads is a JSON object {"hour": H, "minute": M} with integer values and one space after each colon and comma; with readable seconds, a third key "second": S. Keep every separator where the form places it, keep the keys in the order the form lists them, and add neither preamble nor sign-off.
{"hour": 9, "minute": 22}
